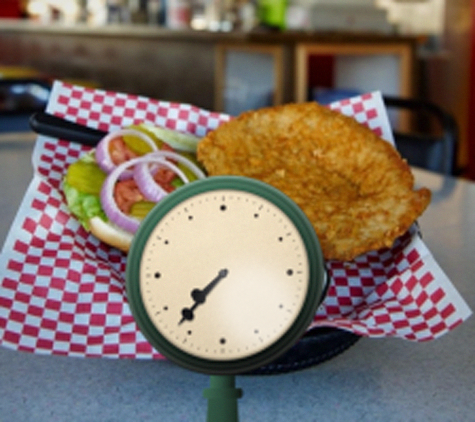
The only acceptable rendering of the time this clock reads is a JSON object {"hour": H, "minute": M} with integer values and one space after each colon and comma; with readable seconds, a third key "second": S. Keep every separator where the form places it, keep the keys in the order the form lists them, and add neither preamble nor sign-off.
{"hour": 7, "minute": 37}
